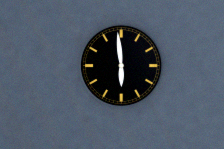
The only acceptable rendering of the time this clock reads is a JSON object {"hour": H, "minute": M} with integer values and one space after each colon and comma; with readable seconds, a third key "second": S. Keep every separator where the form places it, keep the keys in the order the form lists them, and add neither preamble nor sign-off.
{"hour": 5, "minute": 59}
